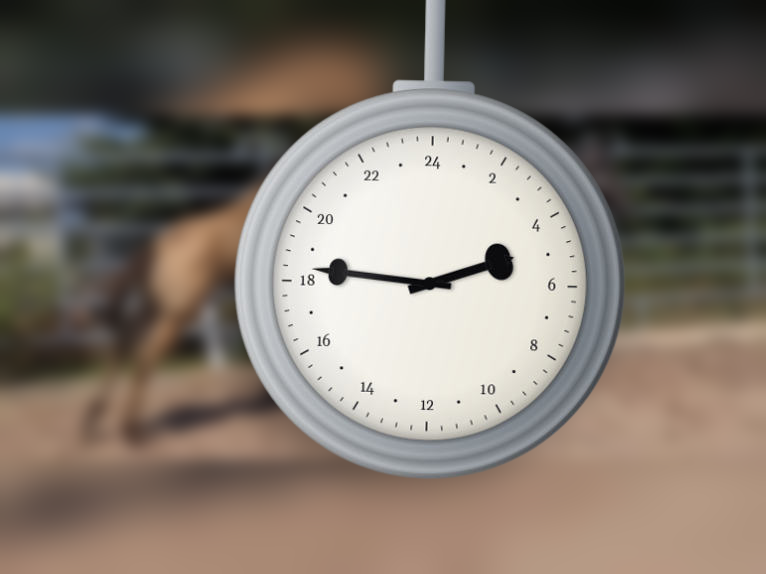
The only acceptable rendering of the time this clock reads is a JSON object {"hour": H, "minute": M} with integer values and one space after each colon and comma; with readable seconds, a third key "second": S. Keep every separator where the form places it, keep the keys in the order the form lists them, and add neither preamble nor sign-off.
{"hour": 4, "minute": 46}
